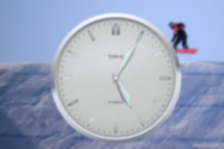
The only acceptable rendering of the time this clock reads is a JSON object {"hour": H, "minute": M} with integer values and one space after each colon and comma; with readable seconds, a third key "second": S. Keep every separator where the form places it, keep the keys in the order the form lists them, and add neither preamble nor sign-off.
{"hour": 5, "minute": 5}
